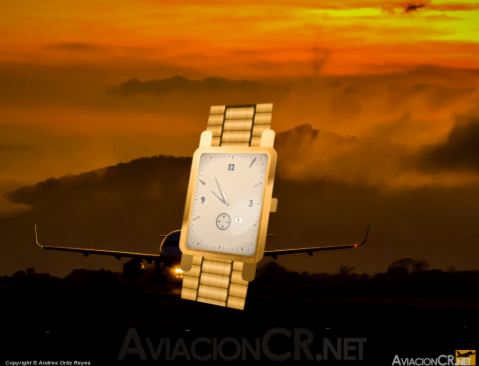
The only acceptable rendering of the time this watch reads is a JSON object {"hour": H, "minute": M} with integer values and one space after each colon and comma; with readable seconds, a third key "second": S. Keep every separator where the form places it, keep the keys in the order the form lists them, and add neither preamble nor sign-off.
{"hour": 9, "minute": 54}
